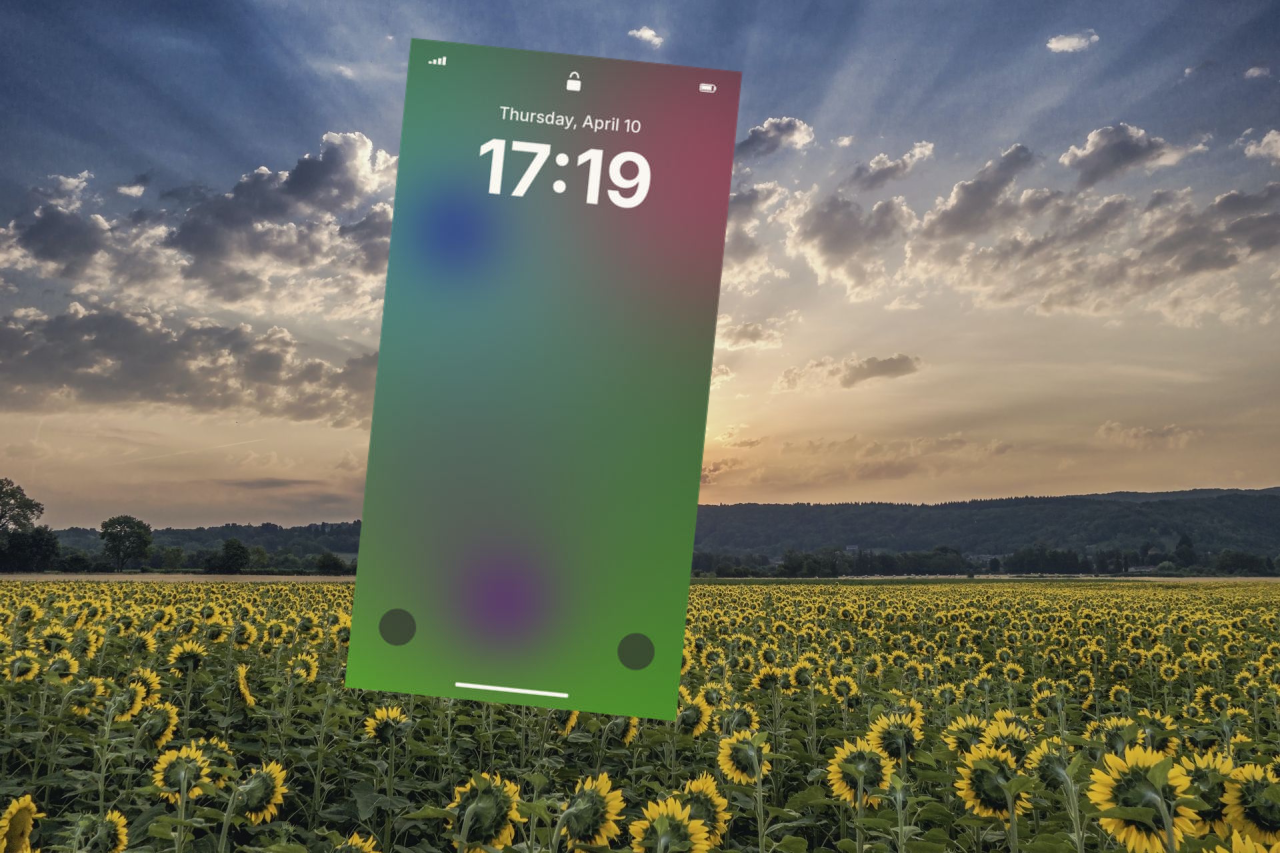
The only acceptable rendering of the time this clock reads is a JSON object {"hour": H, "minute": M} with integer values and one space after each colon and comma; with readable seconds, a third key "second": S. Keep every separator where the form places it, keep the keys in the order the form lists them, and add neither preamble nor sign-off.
{"hour": 17, "minute": 19}
